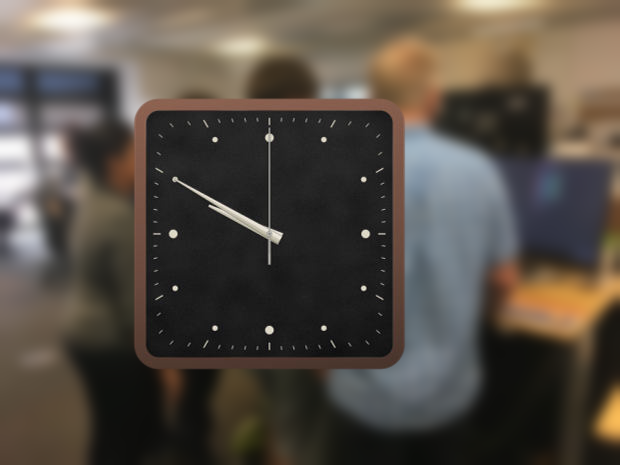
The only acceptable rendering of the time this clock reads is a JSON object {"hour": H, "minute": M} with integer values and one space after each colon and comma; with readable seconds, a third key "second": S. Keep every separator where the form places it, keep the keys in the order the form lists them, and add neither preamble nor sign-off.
{"hour": 9, "minute": 50, "second": 0}
